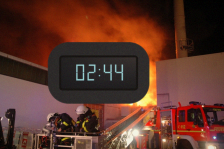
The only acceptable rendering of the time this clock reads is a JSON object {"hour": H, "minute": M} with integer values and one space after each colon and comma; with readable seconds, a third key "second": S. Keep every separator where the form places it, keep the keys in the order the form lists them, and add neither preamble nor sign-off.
{"hour": 2, "minute": 44}
